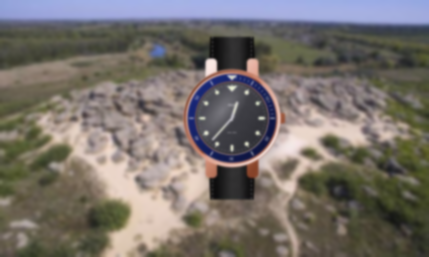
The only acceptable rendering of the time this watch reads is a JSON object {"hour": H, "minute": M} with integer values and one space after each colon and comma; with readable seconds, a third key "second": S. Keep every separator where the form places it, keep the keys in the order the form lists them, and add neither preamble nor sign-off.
{"hour": 12, "minute": 37}
